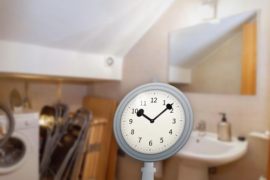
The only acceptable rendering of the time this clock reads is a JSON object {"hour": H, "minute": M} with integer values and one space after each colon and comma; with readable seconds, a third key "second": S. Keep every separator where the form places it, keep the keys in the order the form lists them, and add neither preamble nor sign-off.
{"hour": 10, "minute": 8}
